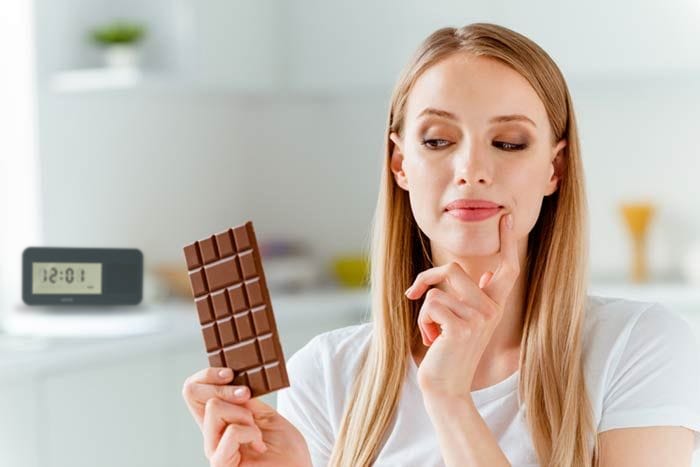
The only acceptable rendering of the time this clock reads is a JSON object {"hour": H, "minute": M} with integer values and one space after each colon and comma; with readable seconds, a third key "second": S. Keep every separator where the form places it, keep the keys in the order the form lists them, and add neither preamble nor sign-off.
{"hour": 12, "minute": 1}
